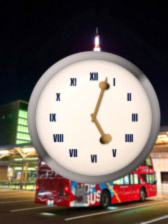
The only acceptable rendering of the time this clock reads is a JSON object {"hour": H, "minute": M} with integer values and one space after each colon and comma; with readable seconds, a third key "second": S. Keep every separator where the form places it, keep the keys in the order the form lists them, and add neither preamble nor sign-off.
{"hour": 5, "minute": 3}
